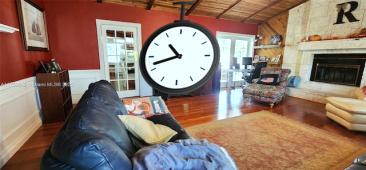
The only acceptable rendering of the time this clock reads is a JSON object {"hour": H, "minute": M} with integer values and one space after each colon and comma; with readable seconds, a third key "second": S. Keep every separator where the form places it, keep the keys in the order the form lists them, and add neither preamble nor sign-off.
{"hour": 10, "minute": 42}
